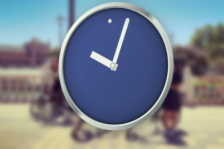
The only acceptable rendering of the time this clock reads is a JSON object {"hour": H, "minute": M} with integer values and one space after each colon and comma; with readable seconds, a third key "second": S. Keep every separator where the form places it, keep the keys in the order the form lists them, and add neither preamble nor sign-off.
{"hour": 10, "minute": 4}
